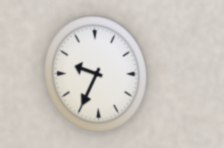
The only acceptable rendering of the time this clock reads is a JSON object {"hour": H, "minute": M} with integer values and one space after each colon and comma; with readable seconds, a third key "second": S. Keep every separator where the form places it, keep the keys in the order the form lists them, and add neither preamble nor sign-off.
{"hour": 9, "minute": 35}
